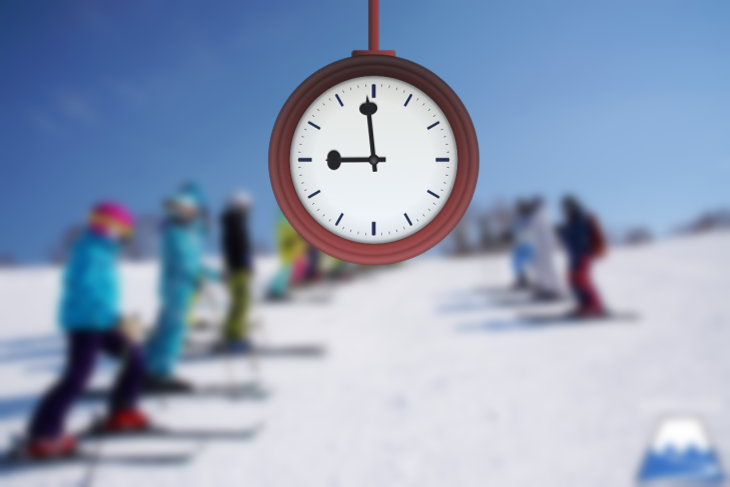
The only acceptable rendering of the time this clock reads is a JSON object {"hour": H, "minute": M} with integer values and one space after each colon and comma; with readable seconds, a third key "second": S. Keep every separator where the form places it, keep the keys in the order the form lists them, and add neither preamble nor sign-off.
{"hour": 8, "minute": 59}
